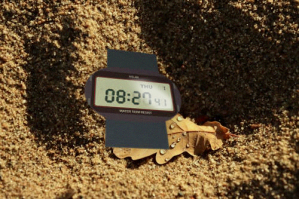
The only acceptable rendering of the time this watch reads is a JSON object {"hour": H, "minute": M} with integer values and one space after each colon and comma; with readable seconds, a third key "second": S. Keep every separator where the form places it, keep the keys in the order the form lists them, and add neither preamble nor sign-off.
{"hour": 8, "minute": 27, "second": 41}
